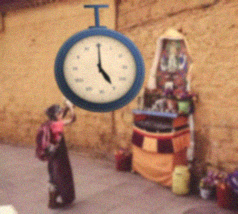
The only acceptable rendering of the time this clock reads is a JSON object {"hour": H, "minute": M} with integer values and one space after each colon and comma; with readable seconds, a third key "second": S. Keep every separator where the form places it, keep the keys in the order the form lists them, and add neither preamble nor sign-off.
{"hour": 5, "minute": 0}
